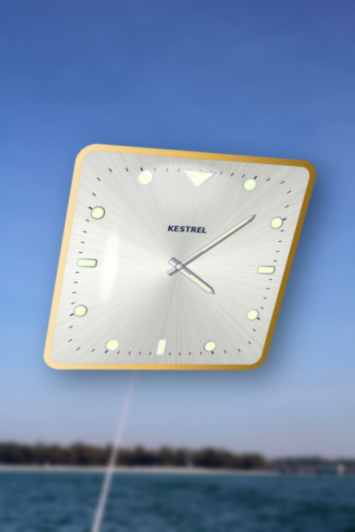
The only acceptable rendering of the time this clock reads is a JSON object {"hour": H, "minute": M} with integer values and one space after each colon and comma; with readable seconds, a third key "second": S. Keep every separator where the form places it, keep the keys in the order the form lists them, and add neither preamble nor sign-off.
{"hour": 4, "minute": 8}
